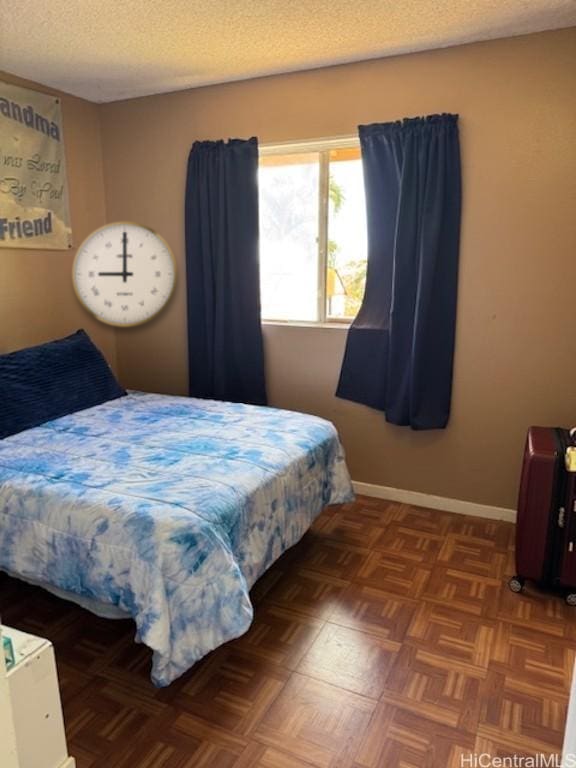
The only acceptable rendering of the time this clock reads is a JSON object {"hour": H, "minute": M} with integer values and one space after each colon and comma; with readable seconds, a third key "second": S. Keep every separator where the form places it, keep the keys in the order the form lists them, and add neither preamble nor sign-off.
{"hour": 9, "minute": 0}
